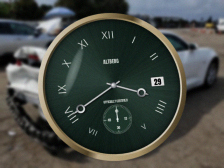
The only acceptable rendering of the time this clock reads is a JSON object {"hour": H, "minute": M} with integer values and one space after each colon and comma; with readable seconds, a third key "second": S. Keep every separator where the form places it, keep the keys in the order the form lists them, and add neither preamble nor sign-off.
{"hour": 3, "minute": 40}
